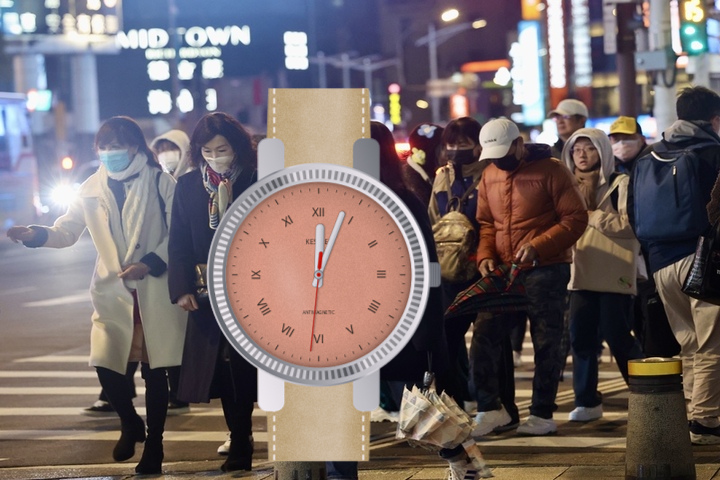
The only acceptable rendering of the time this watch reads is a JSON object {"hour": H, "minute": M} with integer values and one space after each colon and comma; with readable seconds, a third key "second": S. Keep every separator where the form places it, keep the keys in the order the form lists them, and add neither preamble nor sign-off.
{"hour": 12, "minute": 3, "second": 31}
